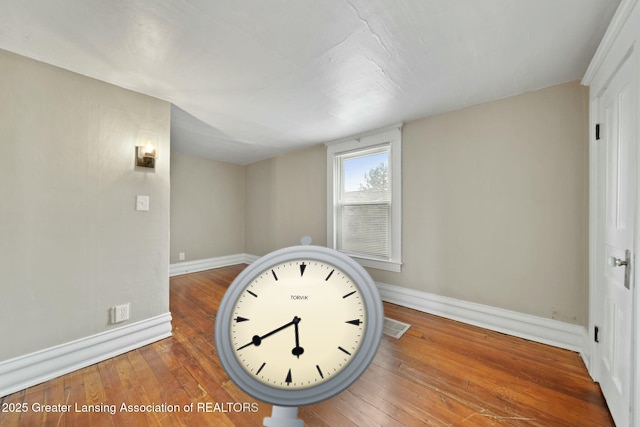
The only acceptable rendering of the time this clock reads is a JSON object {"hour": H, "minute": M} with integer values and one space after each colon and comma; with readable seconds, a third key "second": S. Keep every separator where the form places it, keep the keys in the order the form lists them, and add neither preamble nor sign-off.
{"hour": 5, "minute": 40}
